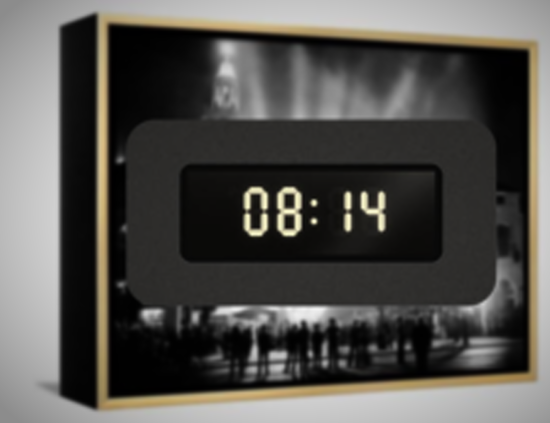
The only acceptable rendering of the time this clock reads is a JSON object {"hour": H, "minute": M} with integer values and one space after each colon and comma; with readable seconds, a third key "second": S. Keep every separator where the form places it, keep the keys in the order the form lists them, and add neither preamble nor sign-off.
{"hour": 8, "minute": 14}
